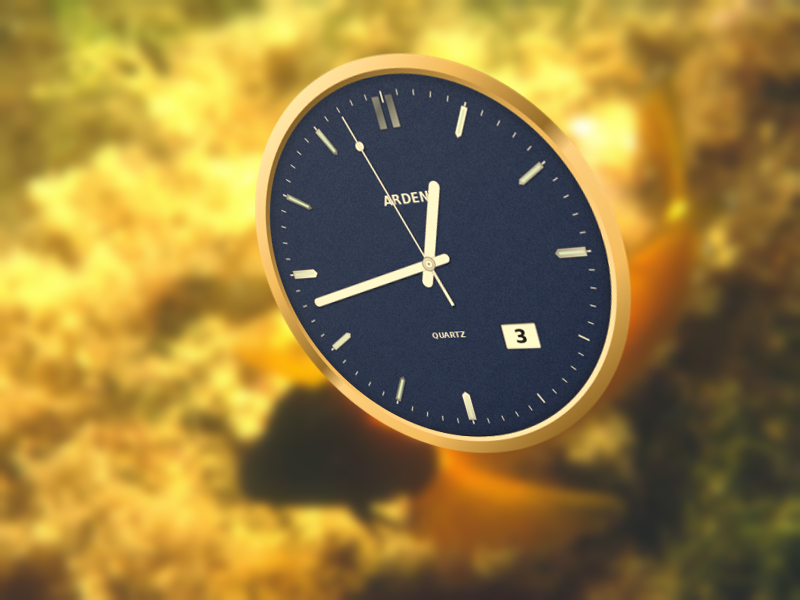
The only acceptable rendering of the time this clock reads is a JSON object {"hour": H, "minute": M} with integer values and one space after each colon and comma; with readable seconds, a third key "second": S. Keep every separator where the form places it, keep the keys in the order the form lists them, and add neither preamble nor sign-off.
{"hour": 12, "minute": 42, "second": 57}
